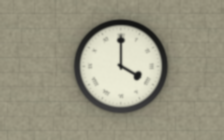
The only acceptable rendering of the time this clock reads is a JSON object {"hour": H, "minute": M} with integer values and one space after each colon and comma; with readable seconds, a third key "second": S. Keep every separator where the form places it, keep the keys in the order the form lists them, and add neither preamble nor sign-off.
{"hour": 4, "minute": 0}
